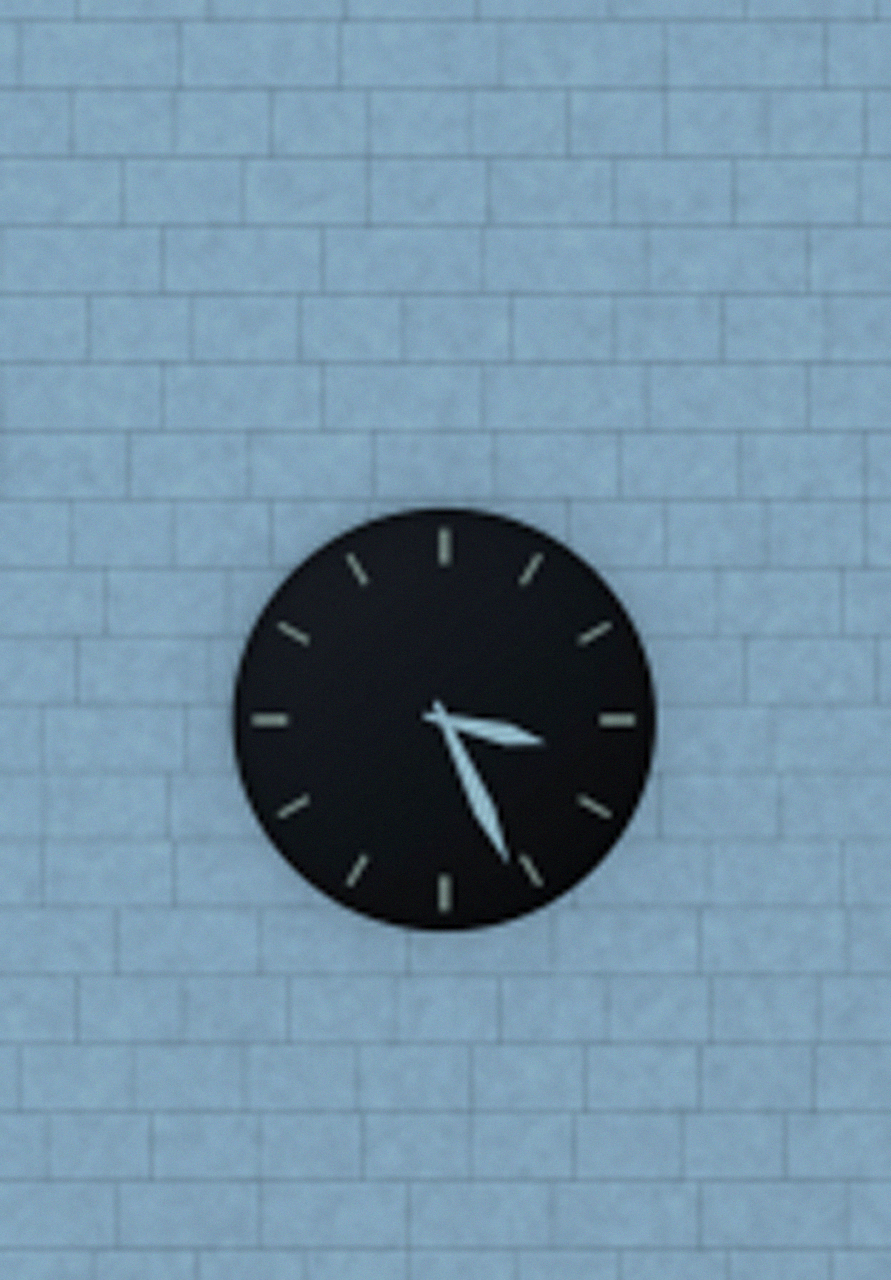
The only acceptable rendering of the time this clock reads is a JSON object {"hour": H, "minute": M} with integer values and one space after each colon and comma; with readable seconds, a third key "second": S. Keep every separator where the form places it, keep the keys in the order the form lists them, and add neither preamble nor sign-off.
{"hour": 3, "minute": 26}
